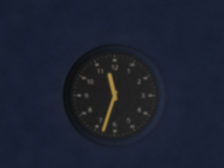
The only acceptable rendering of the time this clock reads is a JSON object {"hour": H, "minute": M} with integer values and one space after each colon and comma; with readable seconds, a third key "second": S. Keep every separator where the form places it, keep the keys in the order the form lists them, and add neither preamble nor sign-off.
{"hour": 11, "minute": 33}
